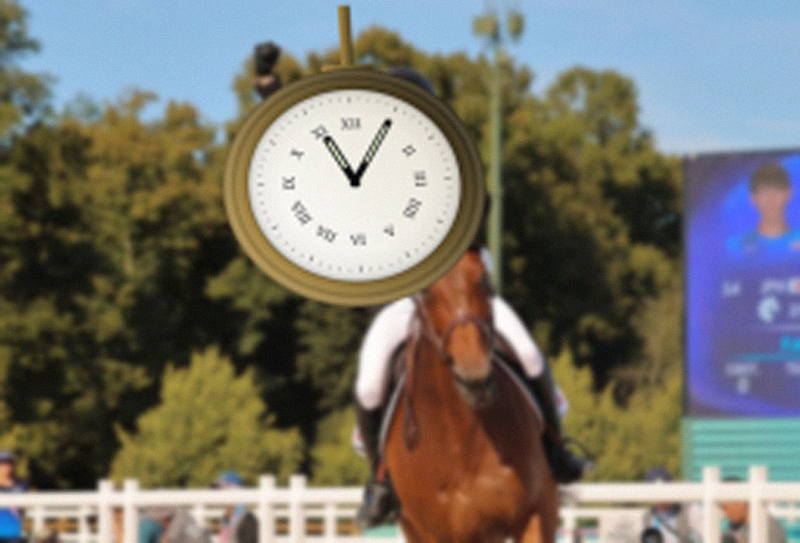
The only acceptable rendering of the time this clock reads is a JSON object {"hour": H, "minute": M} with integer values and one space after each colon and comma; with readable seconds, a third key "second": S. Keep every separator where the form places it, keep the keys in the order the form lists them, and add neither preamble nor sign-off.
{"hour": 11, "minute": 5}
